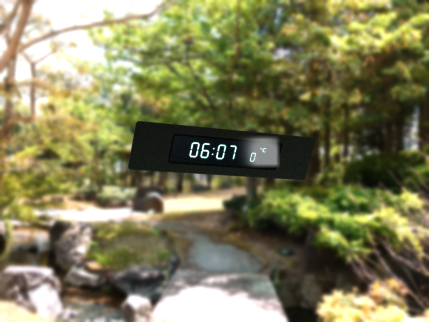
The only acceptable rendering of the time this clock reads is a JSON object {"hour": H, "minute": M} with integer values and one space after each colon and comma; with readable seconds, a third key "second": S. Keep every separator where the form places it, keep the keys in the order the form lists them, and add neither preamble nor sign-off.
{"hour": 6, "minute": 7}
